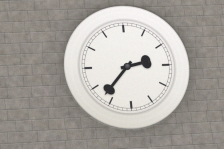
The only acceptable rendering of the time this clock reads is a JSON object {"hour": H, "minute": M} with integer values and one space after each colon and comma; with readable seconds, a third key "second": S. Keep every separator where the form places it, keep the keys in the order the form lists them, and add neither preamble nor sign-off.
{"hour": 2, "minute": 37}
